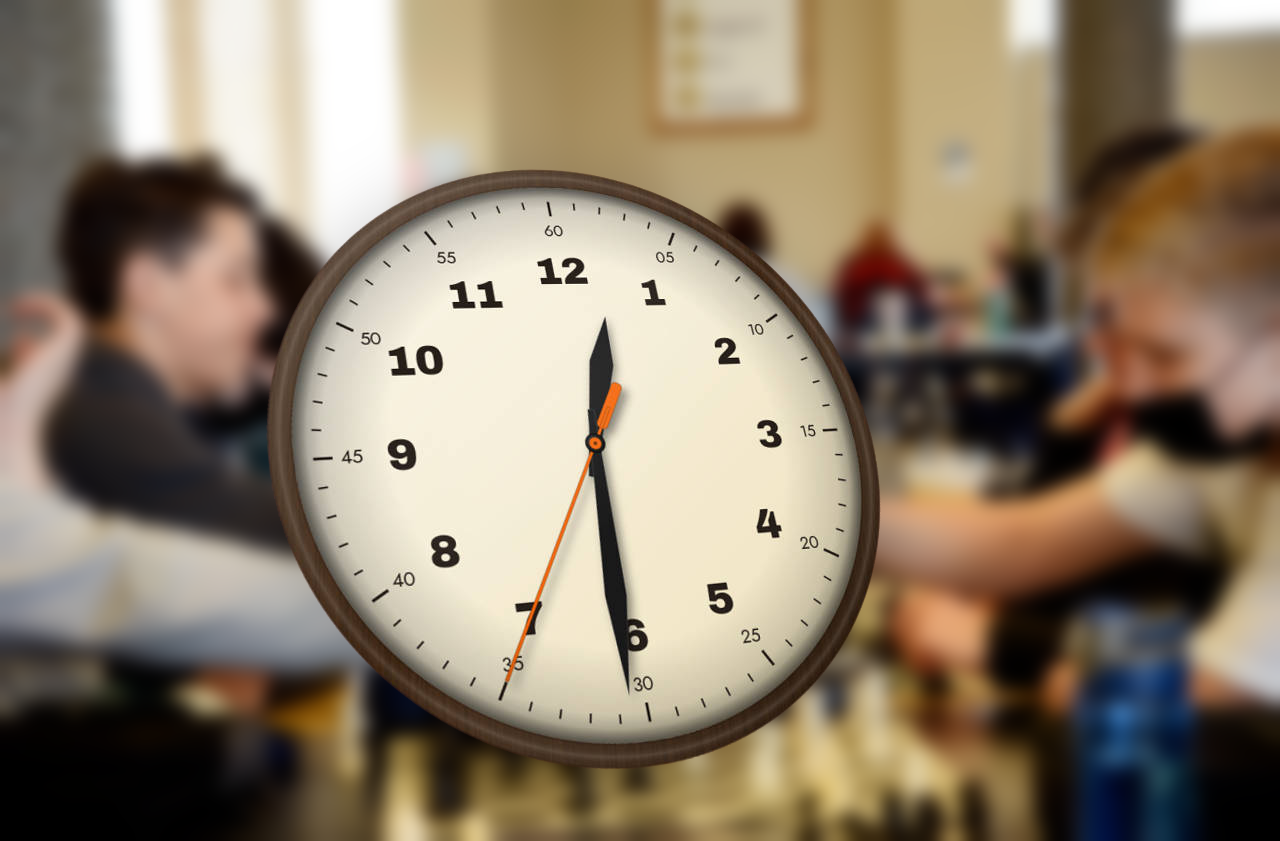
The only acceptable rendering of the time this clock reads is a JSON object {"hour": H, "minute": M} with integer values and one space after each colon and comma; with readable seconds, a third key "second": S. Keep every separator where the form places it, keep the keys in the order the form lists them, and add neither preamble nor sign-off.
{"hour": 12, "minute": 30, "second": 35}
